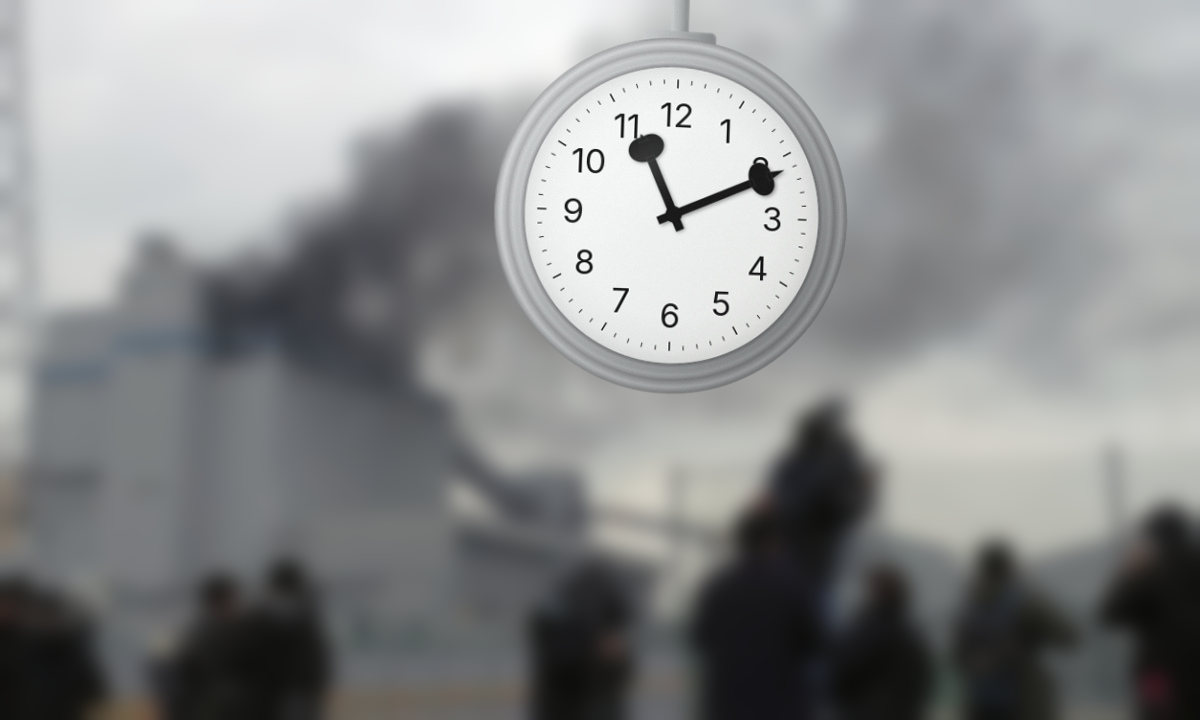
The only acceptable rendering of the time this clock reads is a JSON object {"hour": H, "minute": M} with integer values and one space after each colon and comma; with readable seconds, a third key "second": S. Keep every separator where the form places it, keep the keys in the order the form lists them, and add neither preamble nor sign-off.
{"hour": 11, "minute": 11}
